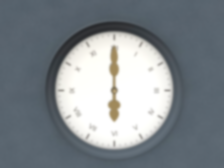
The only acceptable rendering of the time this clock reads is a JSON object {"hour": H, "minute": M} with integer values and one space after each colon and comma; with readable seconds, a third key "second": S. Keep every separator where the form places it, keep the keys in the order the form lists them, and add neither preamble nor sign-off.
{"hour": 6, "minute": 0}
